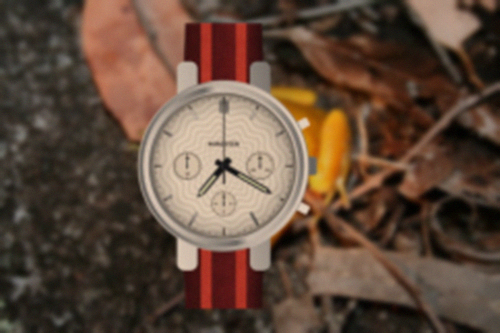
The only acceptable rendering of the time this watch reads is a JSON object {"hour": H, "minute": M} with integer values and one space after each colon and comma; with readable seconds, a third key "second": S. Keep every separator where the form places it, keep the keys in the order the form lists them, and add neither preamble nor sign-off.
{"hour": 7, "minute": 20}
